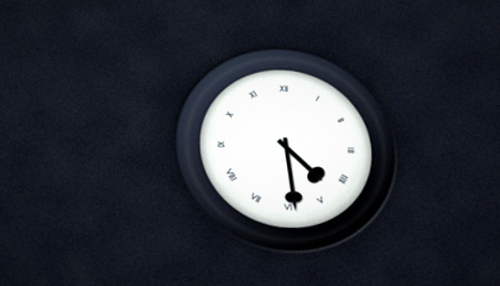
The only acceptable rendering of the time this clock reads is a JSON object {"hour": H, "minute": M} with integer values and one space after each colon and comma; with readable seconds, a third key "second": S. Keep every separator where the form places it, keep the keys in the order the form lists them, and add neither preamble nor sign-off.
{"hour": 4, "minute": 29}
